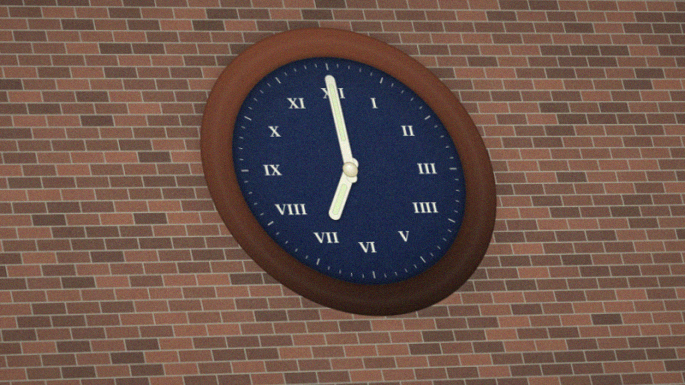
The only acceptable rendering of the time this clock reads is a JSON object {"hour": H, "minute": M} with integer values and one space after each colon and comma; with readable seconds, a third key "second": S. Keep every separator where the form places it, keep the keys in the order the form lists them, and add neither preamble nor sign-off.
{"hour": 7, "minute": 0}
